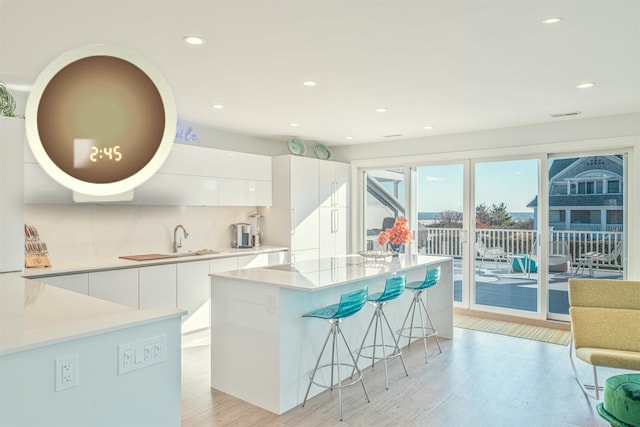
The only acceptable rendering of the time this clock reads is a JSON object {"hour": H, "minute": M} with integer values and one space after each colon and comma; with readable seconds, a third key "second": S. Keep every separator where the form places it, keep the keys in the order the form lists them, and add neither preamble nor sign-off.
{"hour": 2, "minute": 45}
